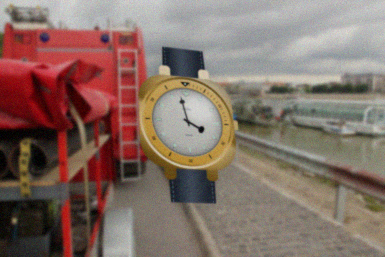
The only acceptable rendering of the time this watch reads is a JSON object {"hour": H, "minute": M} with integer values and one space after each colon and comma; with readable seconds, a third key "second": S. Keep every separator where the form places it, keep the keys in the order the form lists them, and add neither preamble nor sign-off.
{"hour": 3, "minute": 58}
